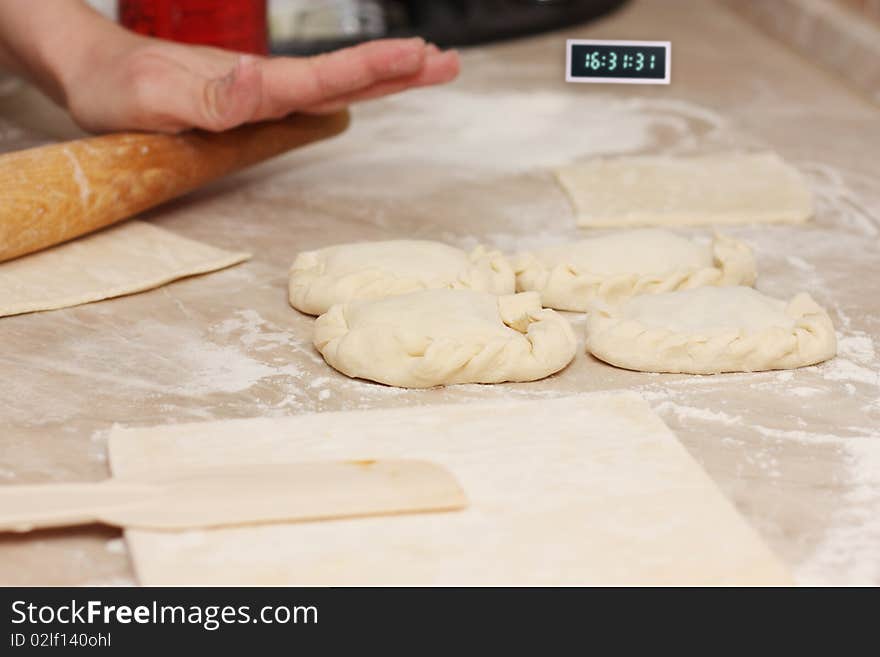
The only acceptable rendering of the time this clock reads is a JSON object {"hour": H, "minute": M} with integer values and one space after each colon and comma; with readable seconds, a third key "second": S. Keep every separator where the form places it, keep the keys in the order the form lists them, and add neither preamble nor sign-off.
{"hour": 16, "minute": 31, "second": 31}
